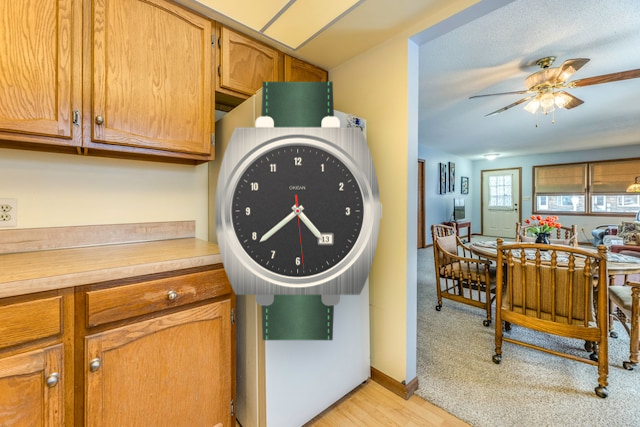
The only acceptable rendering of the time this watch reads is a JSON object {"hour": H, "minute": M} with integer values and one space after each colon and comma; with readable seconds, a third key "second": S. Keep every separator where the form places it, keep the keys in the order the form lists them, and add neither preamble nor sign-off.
{"hour": 4, "minute": 38, "second": 29}
